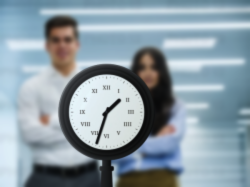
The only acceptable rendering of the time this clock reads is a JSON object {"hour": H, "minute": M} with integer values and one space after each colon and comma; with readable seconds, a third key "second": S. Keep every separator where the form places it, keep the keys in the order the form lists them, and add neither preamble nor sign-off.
{"hour": 1, "minute": 33}
